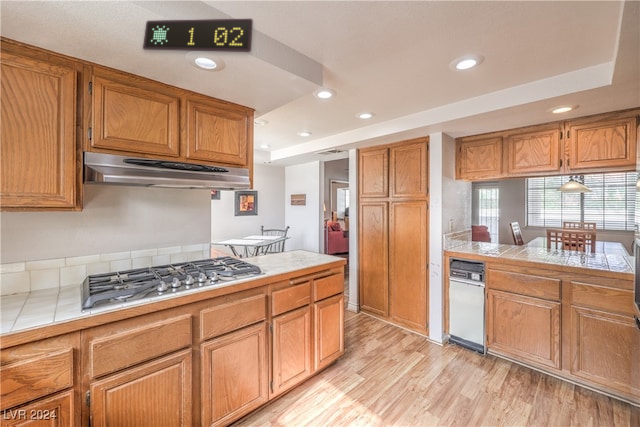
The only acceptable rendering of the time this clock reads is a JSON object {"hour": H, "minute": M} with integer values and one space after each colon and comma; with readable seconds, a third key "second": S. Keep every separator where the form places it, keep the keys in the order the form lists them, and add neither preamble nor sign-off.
{"hour": 1, "minute": 2}
